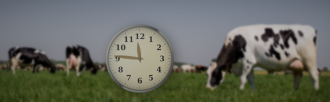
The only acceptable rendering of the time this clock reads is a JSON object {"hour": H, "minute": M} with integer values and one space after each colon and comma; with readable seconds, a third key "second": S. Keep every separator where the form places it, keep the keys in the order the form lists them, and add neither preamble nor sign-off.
{"hour": 11, "minute": 46}
